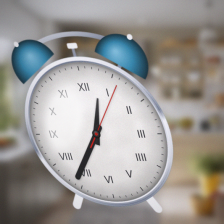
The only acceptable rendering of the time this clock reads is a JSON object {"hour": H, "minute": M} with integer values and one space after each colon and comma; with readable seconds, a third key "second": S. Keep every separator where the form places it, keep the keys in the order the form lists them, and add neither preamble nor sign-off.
{"hour": 12, "minute": 36, "second": 6}
